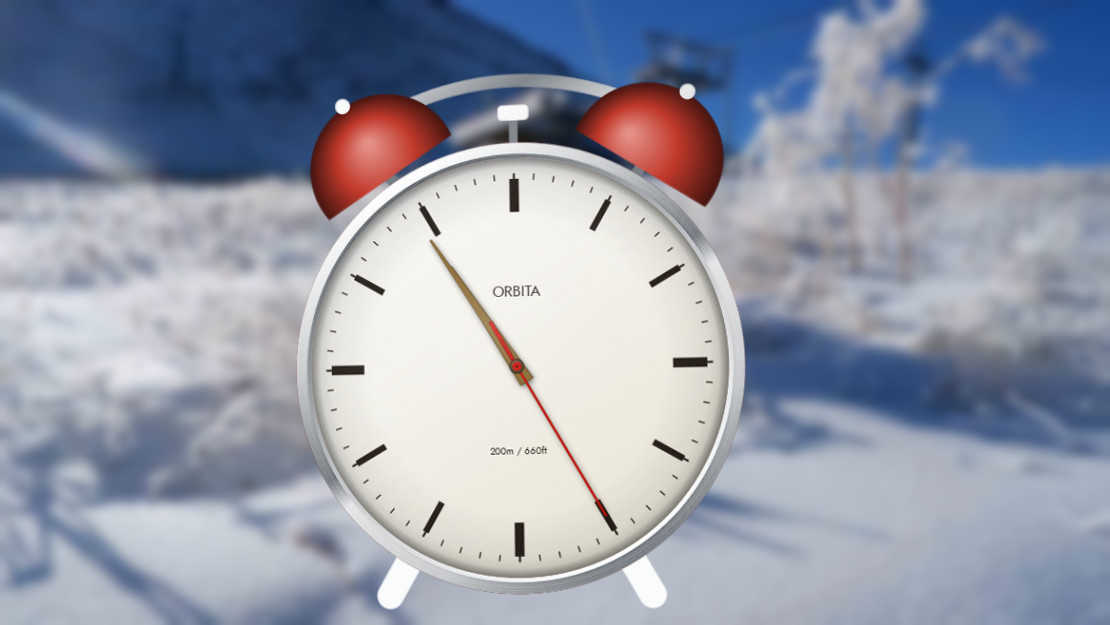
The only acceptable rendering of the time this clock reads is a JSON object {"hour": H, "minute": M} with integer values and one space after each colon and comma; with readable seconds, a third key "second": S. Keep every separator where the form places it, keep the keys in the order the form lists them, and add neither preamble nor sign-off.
{"hour": 10, "minute": 54, "second": 25}
